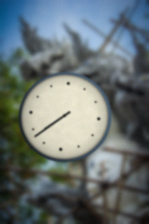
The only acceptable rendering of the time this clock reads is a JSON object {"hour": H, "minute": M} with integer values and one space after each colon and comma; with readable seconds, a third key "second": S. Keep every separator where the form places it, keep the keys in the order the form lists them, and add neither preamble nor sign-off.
{"hour": 7, "minute": 38}
